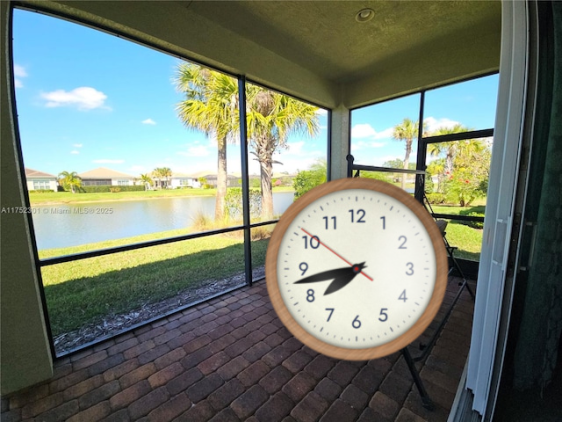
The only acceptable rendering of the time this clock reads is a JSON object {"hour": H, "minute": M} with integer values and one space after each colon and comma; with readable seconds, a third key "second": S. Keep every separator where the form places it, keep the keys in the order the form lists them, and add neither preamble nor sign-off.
{"hour": 7, "minute": 42, "second": 51}
